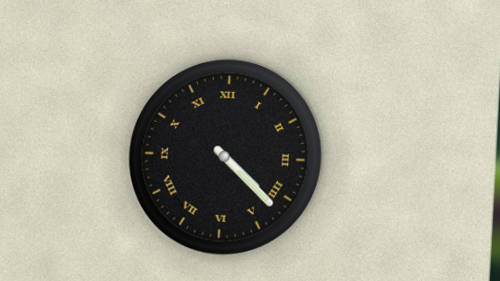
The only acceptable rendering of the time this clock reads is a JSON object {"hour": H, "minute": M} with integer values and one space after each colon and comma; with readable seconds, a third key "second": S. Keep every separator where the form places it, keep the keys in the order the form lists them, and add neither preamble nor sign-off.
{"hour": 4, "minute": 22}
